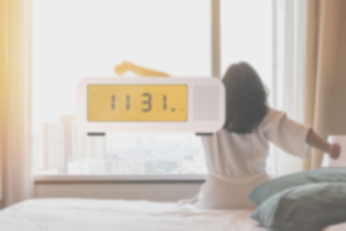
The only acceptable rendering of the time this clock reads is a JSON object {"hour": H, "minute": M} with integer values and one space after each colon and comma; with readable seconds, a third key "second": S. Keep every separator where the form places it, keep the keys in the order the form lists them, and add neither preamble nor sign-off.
{"hour": 11, "minute": 31}
